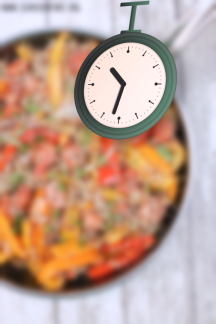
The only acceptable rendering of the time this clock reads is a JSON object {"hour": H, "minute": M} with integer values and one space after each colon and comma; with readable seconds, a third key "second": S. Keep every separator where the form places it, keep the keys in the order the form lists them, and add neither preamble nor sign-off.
{"hour": 10, "minute": 32}
